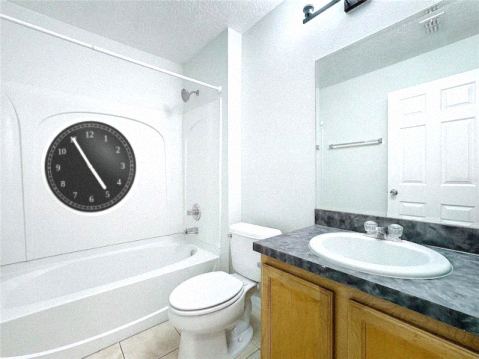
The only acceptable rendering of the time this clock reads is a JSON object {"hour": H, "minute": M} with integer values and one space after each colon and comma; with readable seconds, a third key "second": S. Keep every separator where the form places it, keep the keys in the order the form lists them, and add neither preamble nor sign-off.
{"hour": 4, "minute": 55}
